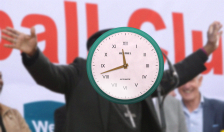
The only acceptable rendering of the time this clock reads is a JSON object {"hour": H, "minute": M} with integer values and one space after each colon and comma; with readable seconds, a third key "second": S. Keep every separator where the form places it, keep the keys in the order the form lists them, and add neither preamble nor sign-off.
{"hour": 11, "minute": 42}
